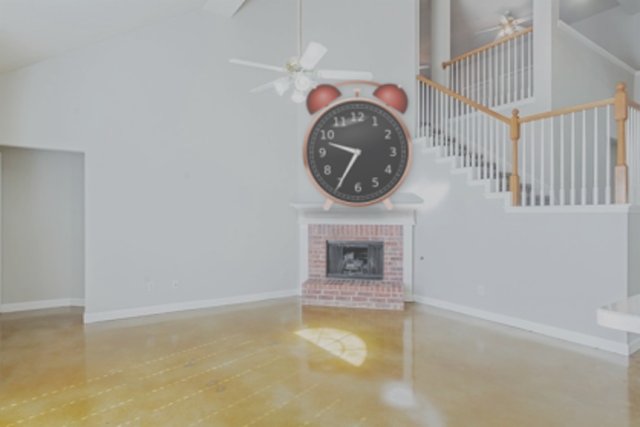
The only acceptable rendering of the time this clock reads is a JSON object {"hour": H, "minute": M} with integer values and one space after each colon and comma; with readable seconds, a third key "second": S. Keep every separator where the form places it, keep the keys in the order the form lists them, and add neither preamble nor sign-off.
{"hour": 9, "minute": 35}
